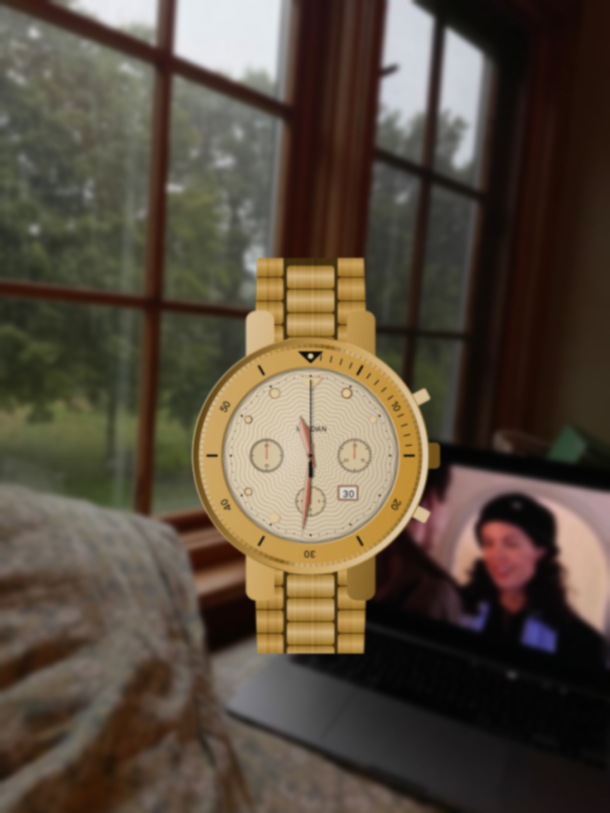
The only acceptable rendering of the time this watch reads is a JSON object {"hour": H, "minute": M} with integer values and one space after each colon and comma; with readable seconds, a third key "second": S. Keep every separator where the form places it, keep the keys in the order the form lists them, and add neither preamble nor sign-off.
{"hour": 11, "minute": 31}
